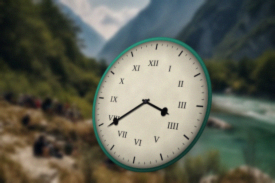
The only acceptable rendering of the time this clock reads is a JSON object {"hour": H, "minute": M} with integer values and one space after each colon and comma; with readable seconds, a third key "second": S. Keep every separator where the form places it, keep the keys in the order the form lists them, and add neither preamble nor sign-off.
{"hour": 3, "minute": 39}
